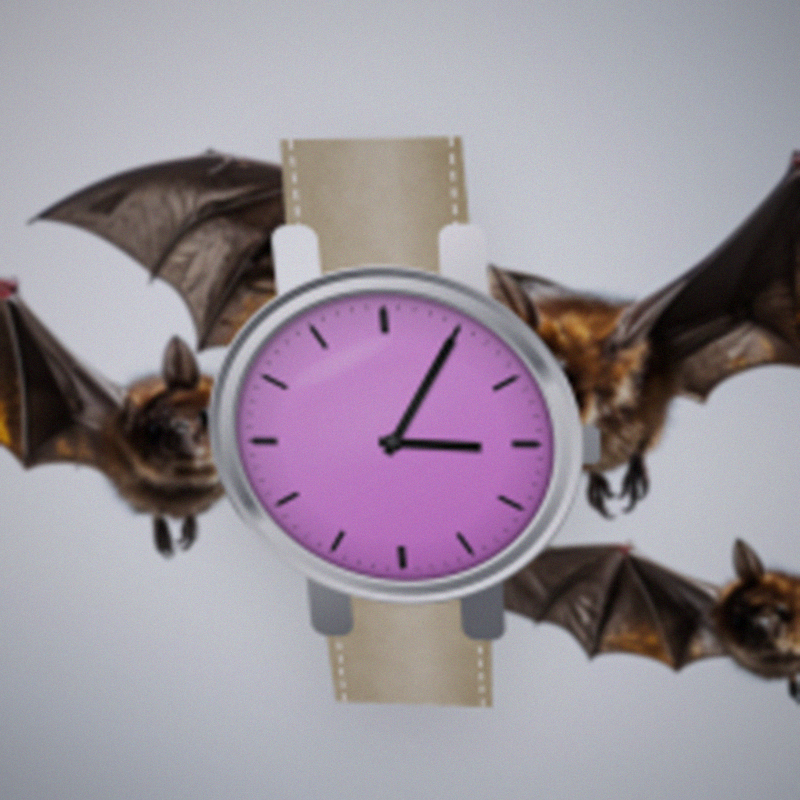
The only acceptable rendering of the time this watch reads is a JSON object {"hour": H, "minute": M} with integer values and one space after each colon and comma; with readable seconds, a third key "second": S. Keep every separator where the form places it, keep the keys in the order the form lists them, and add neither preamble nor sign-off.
{"hour": 3, "minute": 5}
